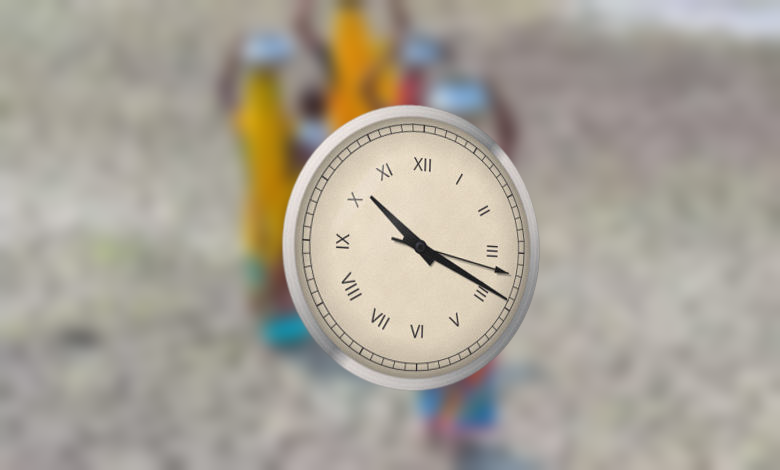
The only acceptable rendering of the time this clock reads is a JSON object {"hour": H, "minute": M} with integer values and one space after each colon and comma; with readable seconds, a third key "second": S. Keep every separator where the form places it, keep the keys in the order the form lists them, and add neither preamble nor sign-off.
{"hour": 10, "minute": 19, "second": 17}
